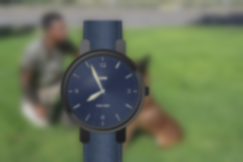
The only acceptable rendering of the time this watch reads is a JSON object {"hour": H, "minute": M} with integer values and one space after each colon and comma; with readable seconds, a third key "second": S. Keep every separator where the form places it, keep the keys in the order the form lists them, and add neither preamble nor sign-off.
{"hour": 7, "minute": 56}
